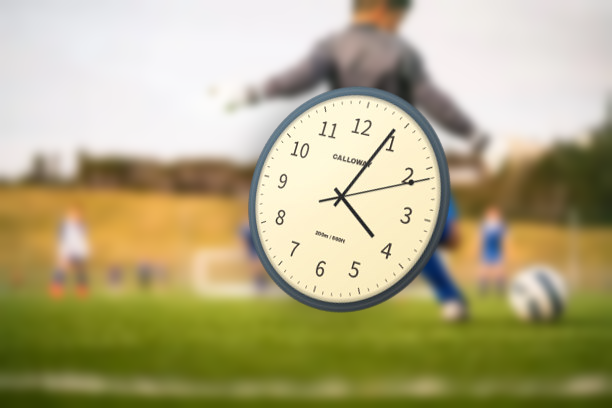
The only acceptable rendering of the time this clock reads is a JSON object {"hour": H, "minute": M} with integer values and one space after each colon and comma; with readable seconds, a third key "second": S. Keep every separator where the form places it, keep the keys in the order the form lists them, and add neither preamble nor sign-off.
{"hour": 4, "minute": 4, "second": 11}
